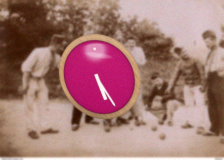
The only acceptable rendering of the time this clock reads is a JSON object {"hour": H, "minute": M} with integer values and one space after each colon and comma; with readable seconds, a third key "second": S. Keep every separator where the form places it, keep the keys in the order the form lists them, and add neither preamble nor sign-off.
{"hour": 5, "minute": 25}
